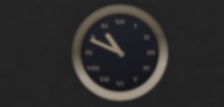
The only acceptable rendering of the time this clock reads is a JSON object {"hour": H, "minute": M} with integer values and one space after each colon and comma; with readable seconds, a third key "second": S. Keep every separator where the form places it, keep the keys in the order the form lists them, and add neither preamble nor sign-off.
{"hour": 10, "minute": 49}
